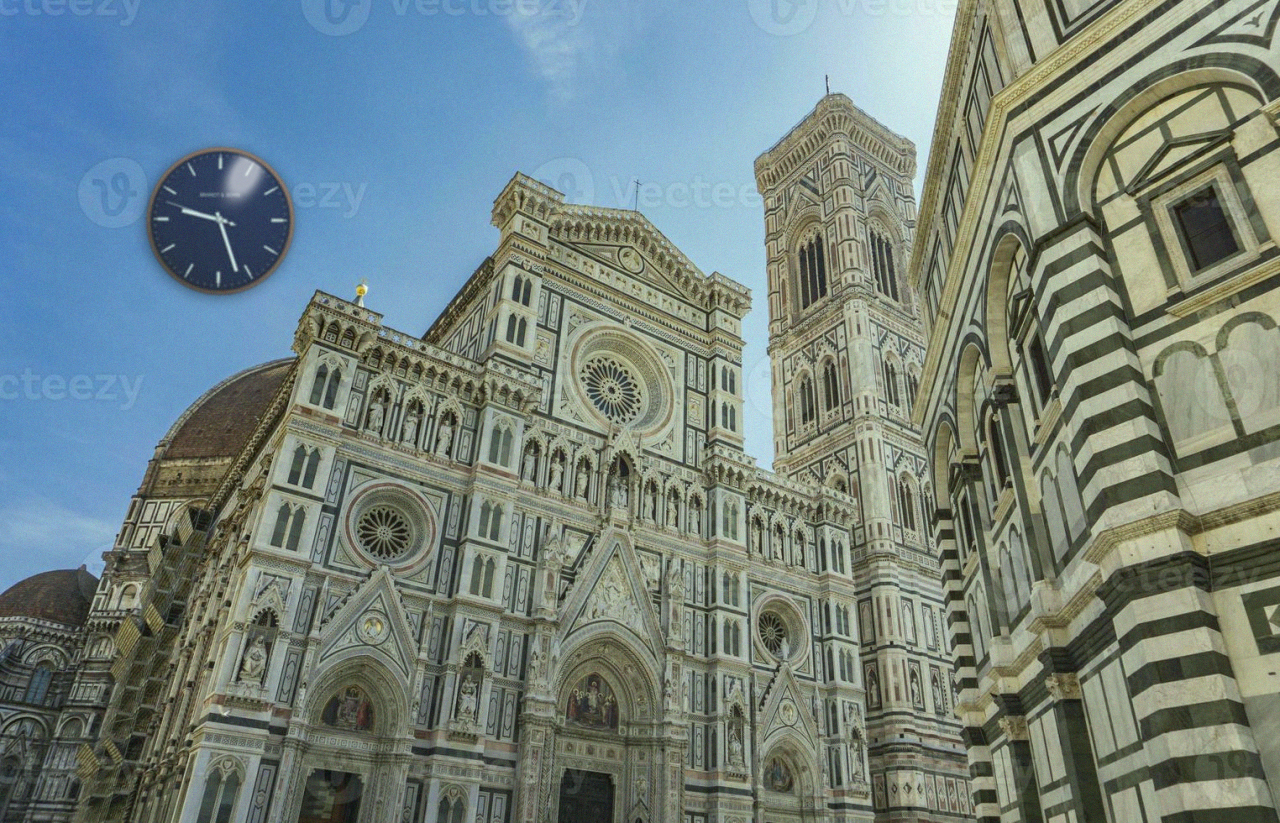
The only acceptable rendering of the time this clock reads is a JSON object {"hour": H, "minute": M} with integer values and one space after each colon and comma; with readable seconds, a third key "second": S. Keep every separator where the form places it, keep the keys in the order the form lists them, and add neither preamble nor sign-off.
{"hour": 9, "minute": 26, "second": 48}
